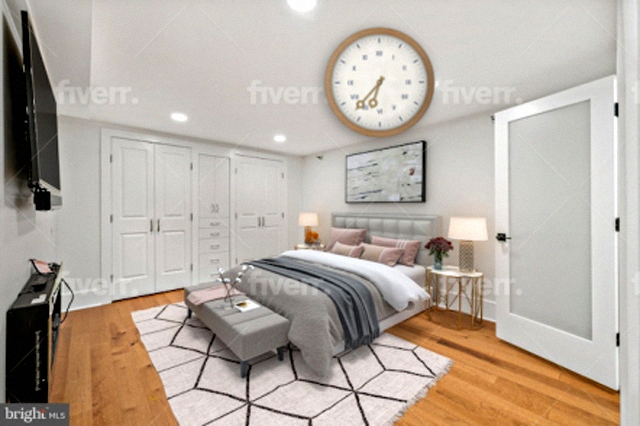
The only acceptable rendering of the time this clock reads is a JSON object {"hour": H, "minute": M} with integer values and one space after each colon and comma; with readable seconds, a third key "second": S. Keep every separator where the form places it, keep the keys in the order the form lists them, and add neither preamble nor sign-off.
{"hour": 6, "minute": 37}
